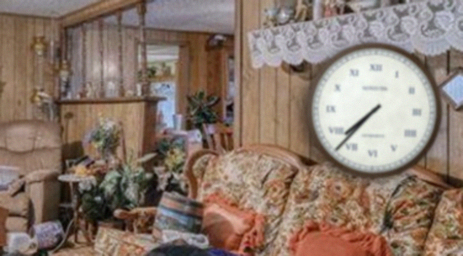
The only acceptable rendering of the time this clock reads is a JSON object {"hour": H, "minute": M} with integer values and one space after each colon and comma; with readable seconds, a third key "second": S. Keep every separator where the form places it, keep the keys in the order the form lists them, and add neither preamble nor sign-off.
{"hour": 7, "minute": 37}
